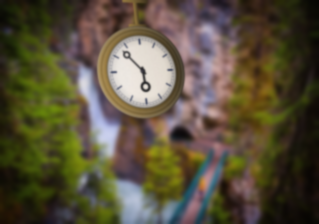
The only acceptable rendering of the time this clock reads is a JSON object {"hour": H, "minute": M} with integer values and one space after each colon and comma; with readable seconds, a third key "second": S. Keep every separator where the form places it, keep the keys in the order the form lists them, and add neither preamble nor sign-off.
{"hour": 5, "minute": 53}
